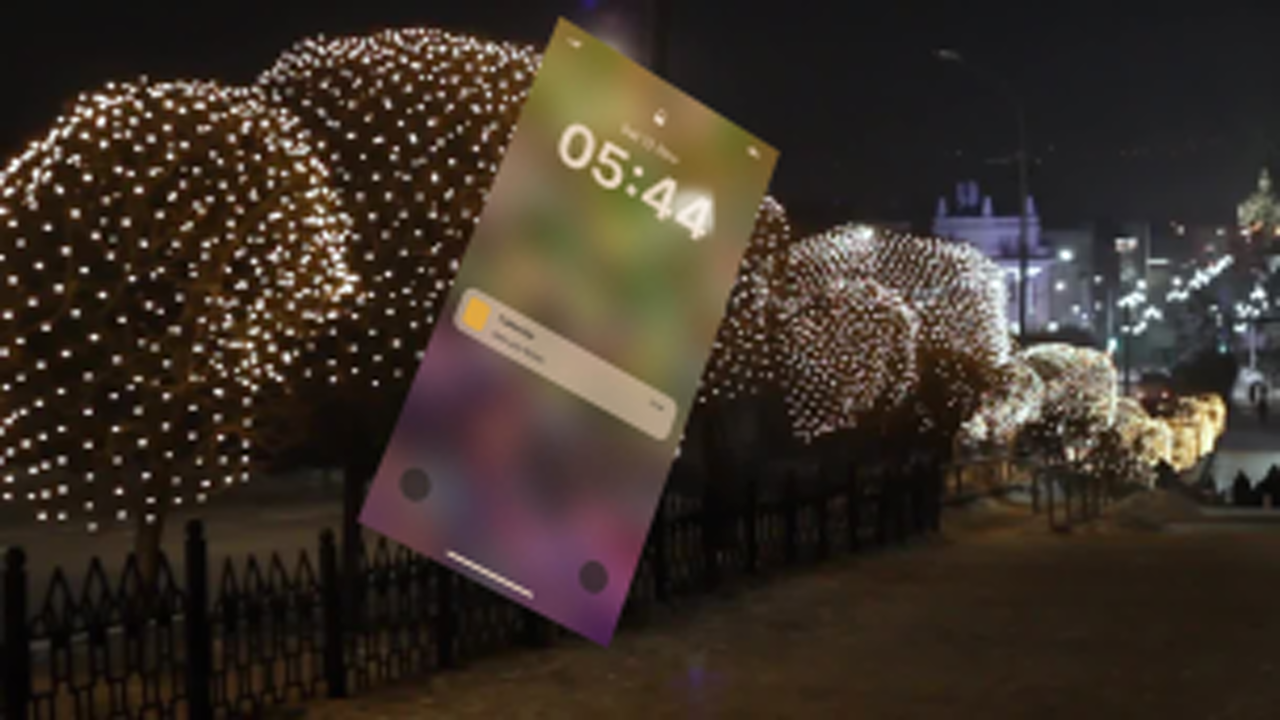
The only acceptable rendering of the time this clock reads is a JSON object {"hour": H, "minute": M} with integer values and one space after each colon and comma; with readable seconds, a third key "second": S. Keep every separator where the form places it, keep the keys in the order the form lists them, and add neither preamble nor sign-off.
{"hour": 5, "minute": 44}
